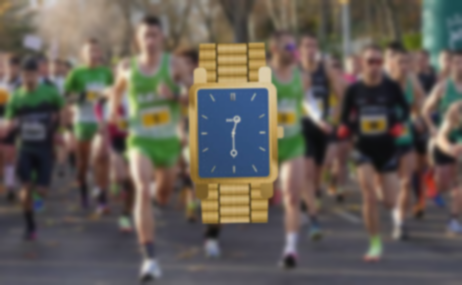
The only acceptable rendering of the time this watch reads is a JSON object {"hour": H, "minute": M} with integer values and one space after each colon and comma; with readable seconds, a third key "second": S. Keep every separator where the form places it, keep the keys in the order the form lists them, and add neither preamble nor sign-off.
{"hour": 12, "minute": 30}
